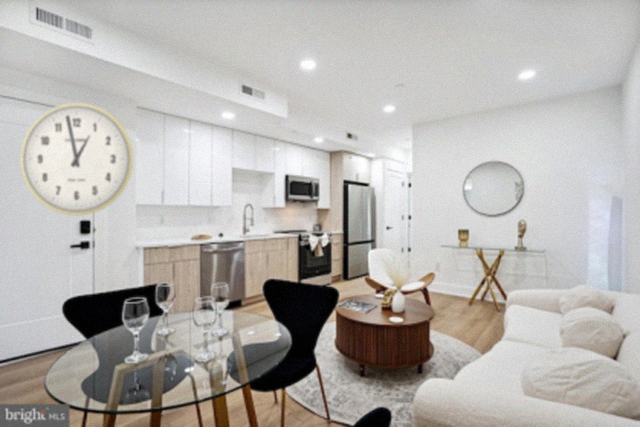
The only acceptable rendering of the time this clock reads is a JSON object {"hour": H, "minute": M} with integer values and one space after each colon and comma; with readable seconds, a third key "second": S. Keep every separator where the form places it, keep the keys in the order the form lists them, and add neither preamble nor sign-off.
{"hour": 12, "minute": 58}
